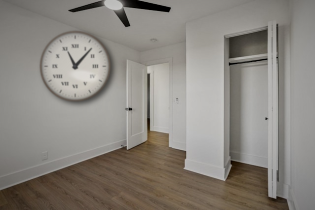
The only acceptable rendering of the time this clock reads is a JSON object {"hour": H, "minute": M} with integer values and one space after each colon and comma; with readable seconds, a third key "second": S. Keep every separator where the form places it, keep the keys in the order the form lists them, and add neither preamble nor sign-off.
{"hour": 11, "minute": 7}
